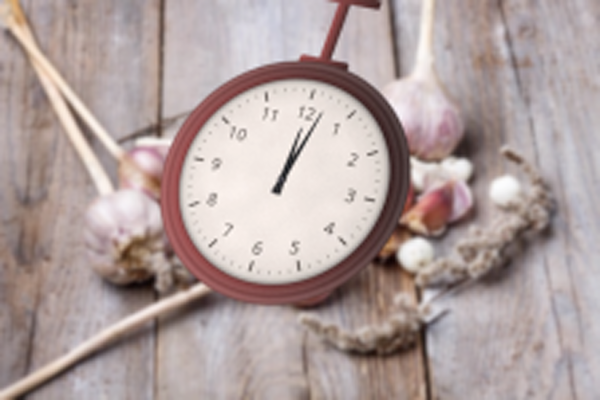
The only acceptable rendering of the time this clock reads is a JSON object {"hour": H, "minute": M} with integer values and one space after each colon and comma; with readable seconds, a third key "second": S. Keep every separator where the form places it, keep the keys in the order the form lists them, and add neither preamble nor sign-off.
{"hour": 12, "minute": 2}
